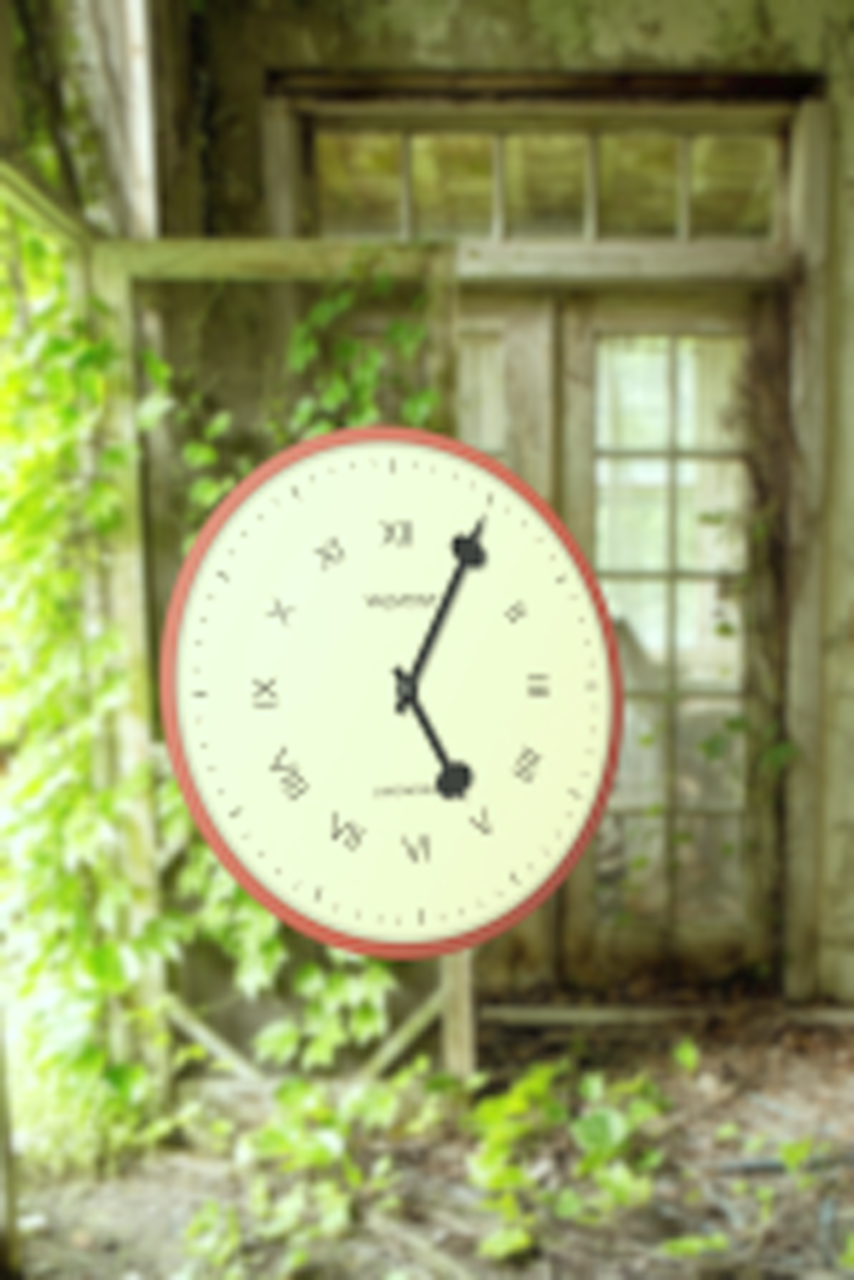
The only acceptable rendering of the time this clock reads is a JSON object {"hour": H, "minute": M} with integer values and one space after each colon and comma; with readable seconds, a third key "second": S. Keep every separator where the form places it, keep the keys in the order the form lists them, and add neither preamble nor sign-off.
{"hour": 5, "minute": 5}
